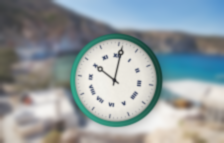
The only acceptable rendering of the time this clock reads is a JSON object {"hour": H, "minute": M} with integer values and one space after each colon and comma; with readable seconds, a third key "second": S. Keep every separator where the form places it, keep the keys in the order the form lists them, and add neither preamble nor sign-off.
{"hour": 10, "minute": 1}
